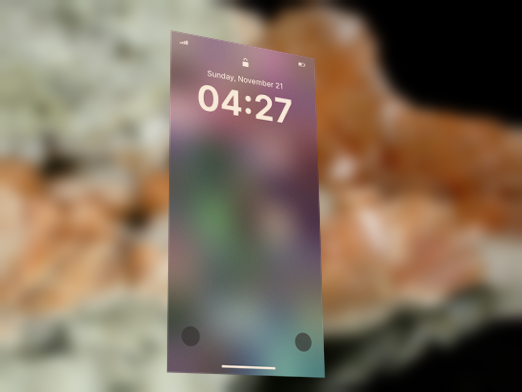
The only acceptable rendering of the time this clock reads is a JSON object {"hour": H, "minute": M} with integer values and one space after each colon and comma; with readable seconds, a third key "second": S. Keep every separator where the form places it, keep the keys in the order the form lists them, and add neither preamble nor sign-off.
{"hour": 4, "minute": 27}
